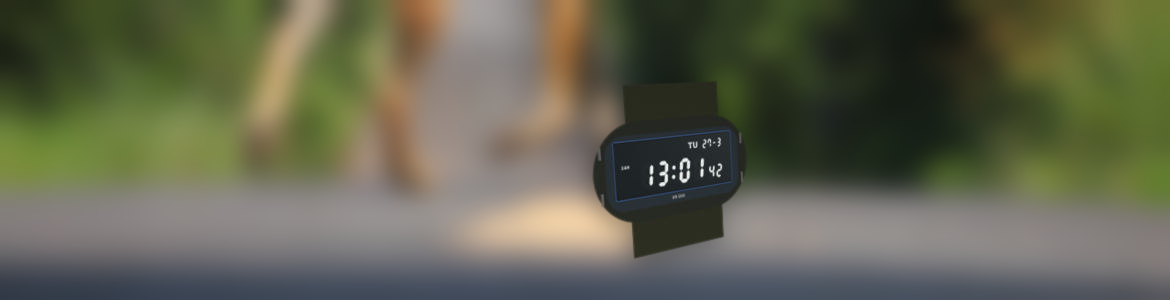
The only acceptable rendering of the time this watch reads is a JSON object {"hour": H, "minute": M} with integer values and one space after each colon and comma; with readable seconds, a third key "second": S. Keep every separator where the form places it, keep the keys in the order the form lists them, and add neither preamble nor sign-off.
{"hour": 13, "minute": 1, "second": 42}
